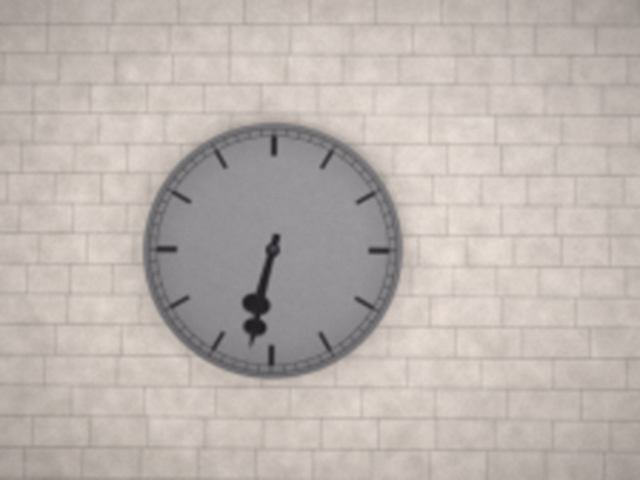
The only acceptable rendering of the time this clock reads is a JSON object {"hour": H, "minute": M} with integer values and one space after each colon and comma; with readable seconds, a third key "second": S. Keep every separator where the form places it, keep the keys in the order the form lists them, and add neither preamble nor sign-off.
{"hour": 6, "minute": 32}
